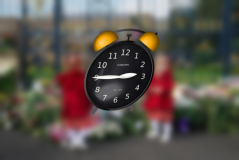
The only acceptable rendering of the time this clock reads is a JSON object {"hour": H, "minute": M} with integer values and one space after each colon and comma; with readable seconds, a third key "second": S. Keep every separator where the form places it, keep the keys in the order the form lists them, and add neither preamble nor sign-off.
{"hour": 2, "minute": 45}
